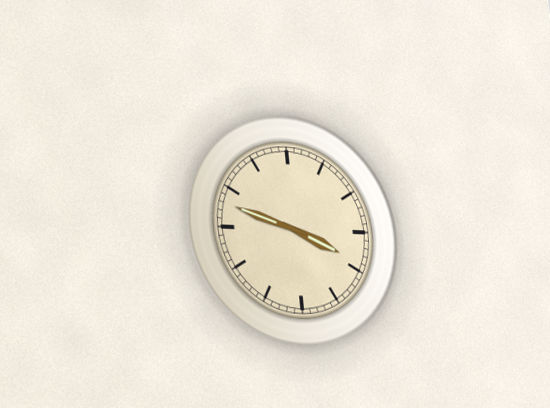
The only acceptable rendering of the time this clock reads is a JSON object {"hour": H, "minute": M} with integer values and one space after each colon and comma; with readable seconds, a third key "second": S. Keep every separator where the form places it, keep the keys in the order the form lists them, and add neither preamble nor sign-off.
{"hour": 3, "minute": 48}
